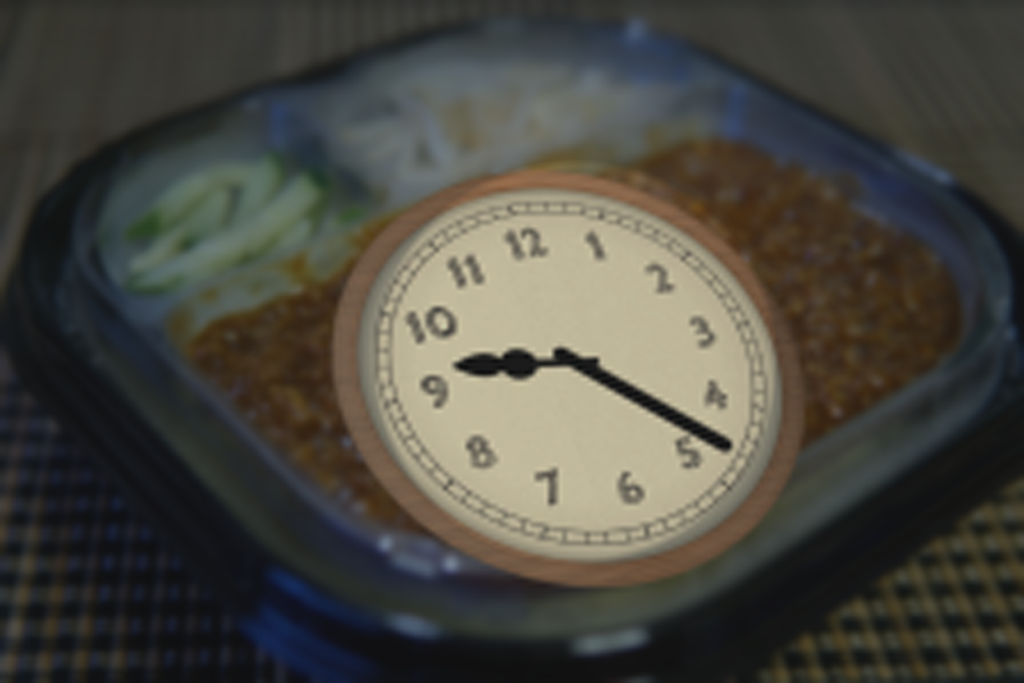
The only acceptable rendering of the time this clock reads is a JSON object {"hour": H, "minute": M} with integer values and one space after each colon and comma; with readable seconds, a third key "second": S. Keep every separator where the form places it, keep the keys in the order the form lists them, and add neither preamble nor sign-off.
{"hour": 9, "minute": 23}
